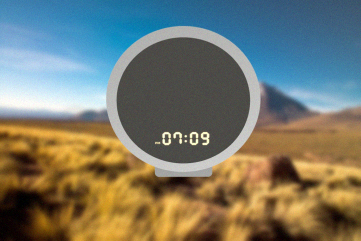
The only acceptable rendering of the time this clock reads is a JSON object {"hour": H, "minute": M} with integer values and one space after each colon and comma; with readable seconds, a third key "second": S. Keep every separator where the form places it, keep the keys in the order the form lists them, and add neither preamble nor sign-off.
{"hour": 7, "minute": 9}
